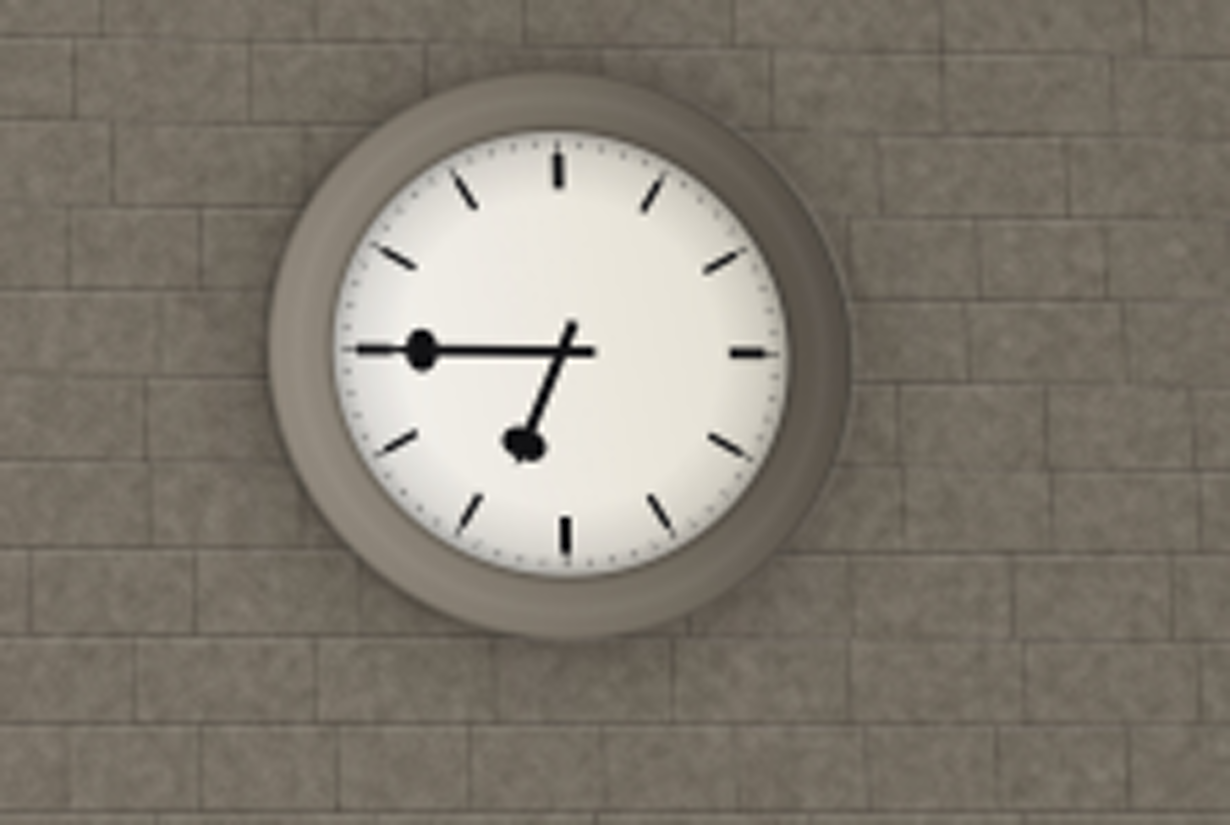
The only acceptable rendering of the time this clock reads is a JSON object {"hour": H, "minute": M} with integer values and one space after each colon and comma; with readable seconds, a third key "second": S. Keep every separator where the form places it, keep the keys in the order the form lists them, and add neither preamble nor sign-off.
{"hour": 6, "minute": 45}
